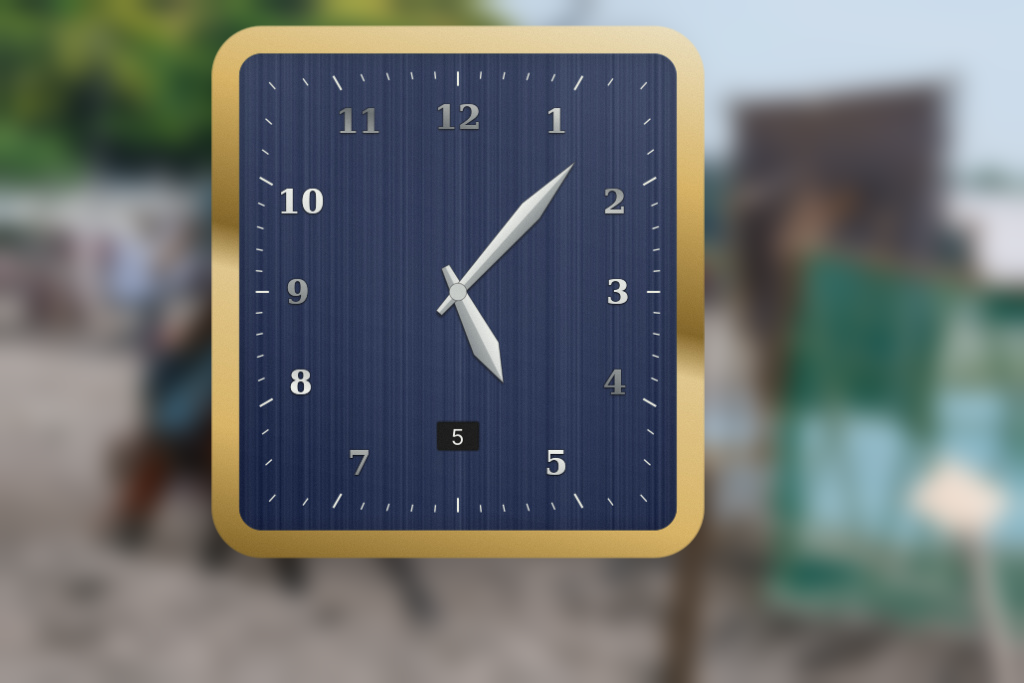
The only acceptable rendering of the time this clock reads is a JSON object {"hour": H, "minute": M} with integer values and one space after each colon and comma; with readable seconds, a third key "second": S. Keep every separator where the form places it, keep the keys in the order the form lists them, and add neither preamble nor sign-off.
{"hour": 5, "minute": 7}
